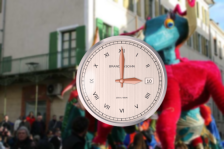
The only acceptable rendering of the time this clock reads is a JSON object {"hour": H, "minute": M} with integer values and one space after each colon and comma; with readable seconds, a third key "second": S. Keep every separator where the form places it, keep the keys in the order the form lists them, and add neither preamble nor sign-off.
{"hour": 3, "minute": 0}
